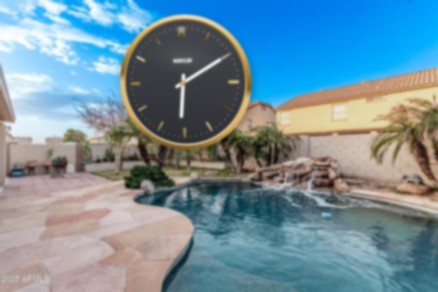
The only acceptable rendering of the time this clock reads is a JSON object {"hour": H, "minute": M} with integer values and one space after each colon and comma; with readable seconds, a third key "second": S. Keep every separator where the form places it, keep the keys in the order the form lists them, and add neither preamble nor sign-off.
{"hour": 6, "minute": 10}
